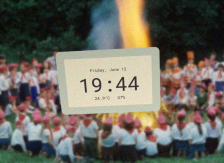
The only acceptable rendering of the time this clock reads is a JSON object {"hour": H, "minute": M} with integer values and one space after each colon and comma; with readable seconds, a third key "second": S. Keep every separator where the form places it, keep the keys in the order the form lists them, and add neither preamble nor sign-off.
{"hour": 19, "minute": 44}
